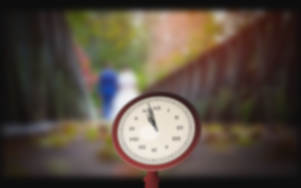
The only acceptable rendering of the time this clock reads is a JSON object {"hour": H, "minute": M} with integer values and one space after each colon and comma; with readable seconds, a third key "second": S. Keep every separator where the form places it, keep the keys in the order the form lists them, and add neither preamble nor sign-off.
{"hour": 10, "minute": 57}
